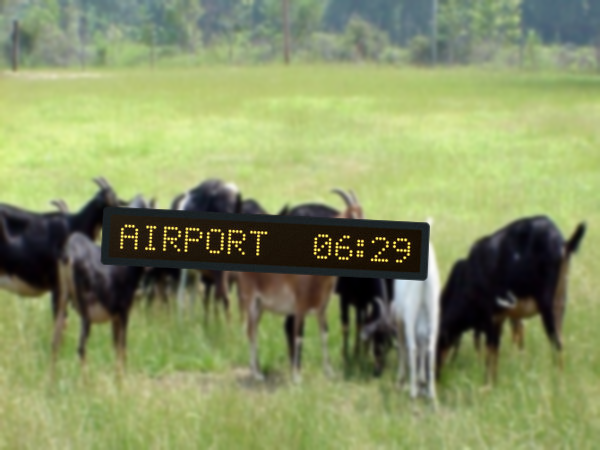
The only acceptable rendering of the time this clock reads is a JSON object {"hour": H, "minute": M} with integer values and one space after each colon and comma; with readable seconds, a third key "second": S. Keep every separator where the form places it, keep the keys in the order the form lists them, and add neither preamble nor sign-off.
{"hour": 6, "minute": 29}
